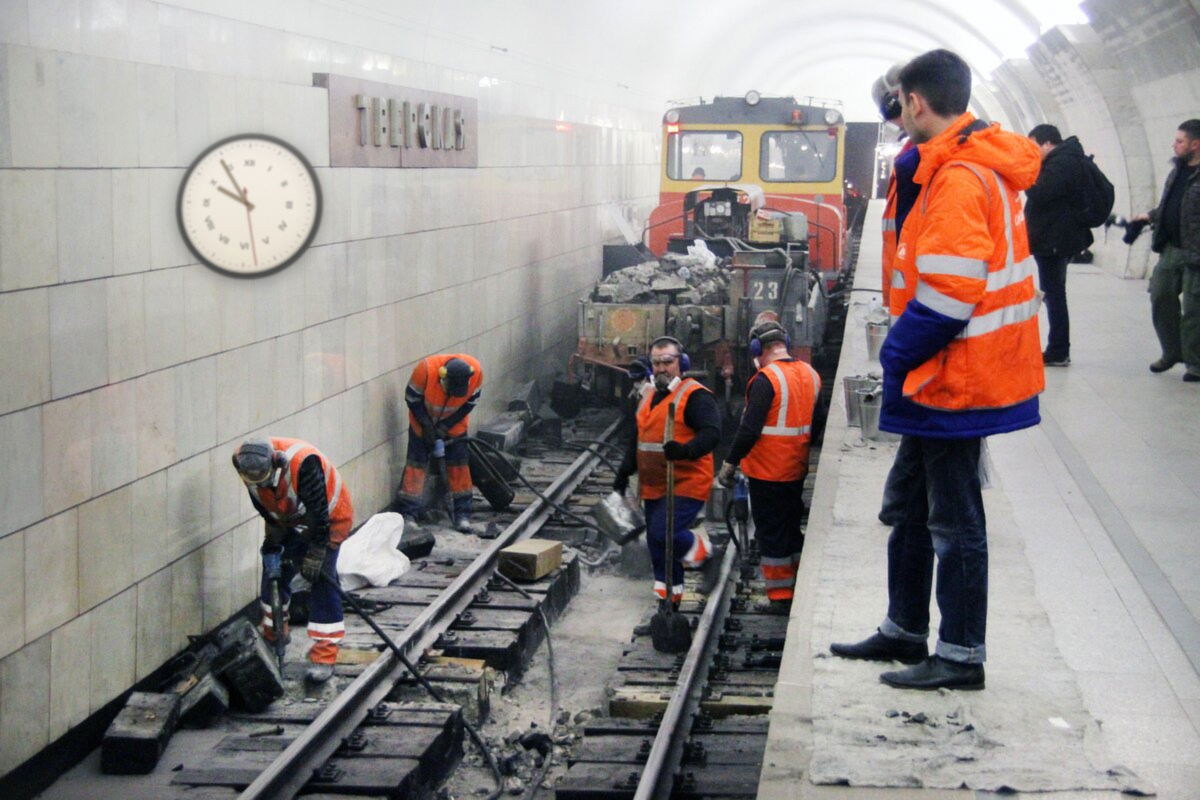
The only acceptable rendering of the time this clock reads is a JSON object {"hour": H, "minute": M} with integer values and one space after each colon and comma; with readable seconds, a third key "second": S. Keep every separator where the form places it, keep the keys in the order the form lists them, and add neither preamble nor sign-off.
{"hour": 9, "minute": 54, "second": 28}
